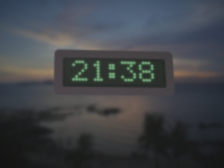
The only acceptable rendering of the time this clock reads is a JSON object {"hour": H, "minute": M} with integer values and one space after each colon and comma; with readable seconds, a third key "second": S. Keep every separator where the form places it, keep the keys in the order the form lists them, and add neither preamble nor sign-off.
{"hour": 21, "minute": 38}
